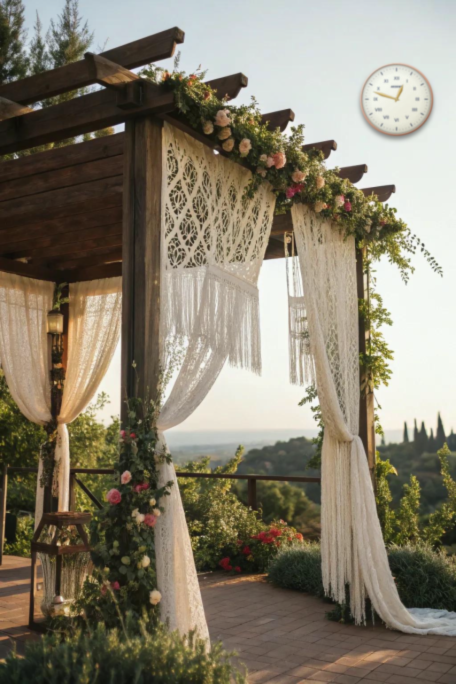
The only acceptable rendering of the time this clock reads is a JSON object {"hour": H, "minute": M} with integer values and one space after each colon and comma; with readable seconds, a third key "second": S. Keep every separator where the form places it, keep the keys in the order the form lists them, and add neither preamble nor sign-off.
{"hour": 12, "minute": 48}
